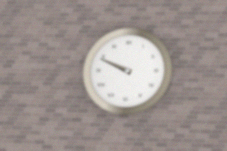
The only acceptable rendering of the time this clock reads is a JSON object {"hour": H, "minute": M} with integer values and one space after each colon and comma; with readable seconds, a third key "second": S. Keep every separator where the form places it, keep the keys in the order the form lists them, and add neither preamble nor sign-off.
{"hour": 9, "minute": 49}
